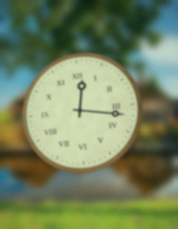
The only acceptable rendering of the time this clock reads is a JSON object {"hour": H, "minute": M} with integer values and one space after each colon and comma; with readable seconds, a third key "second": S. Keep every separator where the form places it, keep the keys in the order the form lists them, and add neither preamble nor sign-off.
{"hour": 12, "minute": 17}
